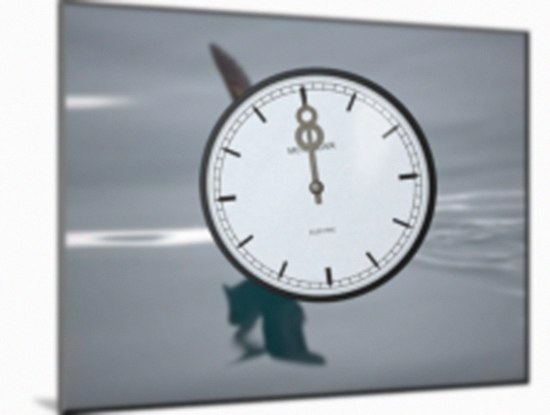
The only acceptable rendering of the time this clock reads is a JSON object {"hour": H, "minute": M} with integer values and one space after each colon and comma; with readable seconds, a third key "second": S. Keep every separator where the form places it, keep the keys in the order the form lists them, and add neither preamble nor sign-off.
{"hour": 12, "minute": 0}
